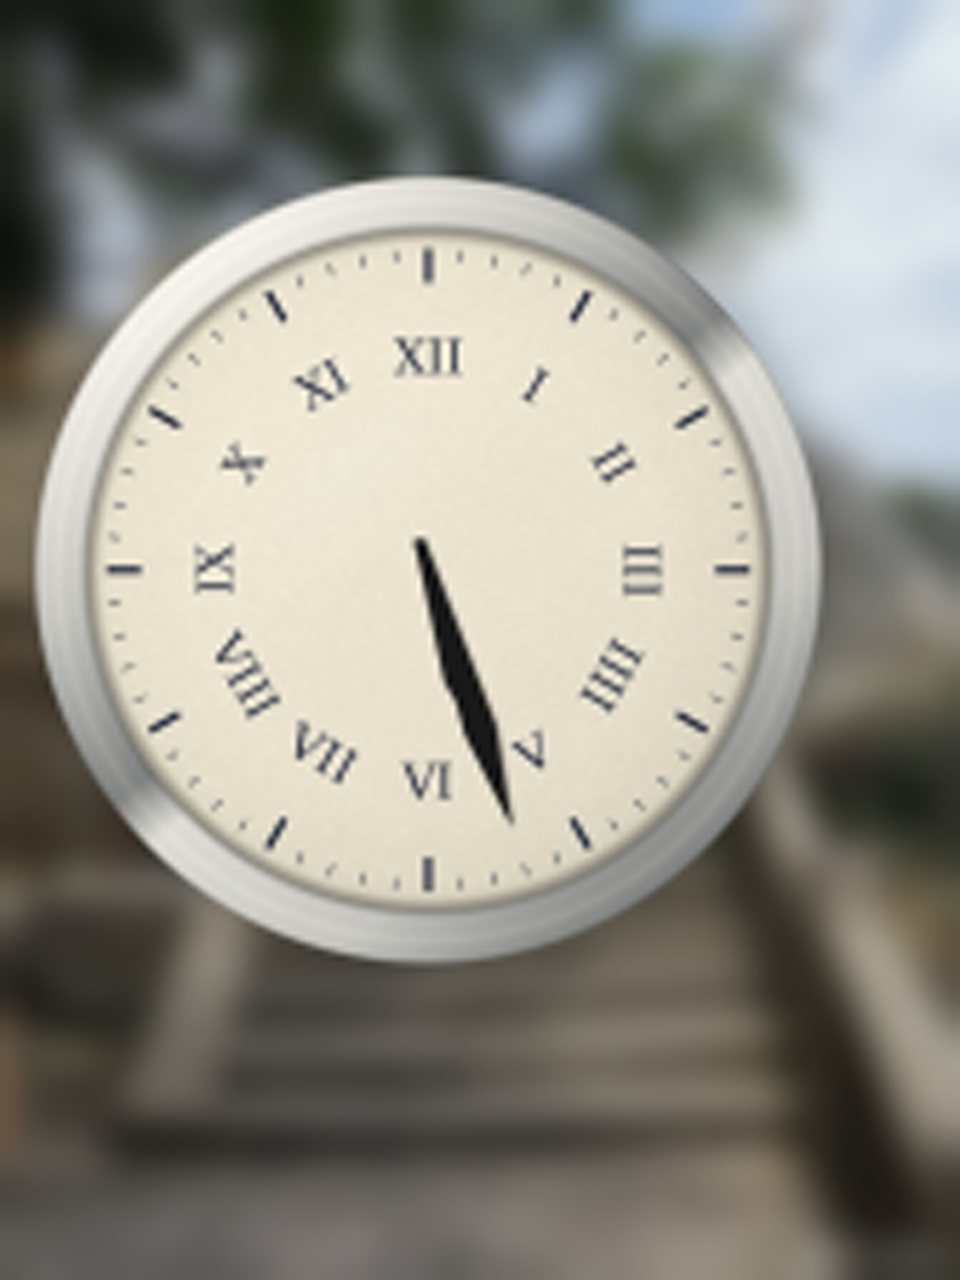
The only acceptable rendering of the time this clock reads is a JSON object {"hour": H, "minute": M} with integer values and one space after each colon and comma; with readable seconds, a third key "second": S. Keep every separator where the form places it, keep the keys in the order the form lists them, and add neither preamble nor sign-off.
{"hour": 5, "minute": 27}
